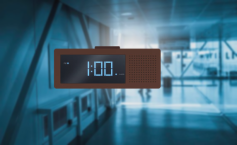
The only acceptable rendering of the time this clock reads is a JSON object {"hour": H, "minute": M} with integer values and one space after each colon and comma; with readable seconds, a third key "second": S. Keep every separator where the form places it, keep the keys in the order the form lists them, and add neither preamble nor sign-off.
{"hour": 1, "minute": 0}
